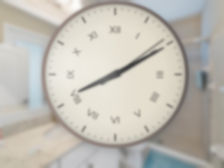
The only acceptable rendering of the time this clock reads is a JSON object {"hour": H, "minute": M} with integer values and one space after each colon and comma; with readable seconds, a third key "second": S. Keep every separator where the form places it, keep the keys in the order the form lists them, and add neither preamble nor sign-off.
{"hour": 8, "minute": 10, "second": 9}
